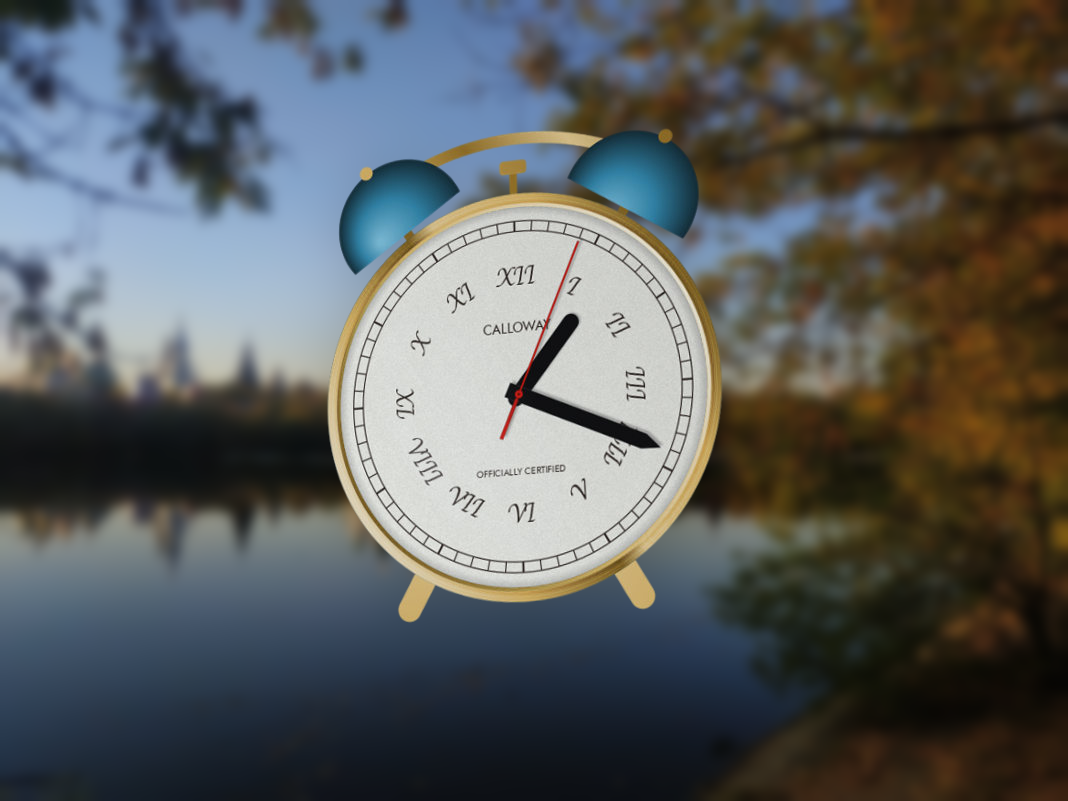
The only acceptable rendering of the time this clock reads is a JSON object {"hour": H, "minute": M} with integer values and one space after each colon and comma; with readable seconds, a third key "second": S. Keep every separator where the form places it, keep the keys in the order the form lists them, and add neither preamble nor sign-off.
{"hour": 1, "minute": 19, "second": 4}
